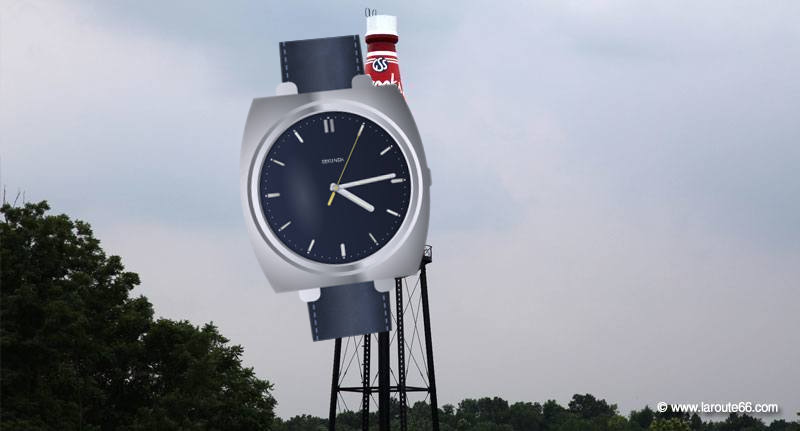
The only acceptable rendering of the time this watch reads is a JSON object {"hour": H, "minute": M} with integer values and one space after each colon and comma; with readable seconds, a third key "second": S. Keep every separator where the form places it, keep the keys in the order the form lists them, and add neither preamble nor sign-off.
{"hour": 4, "minute": 14, "second": 5}
